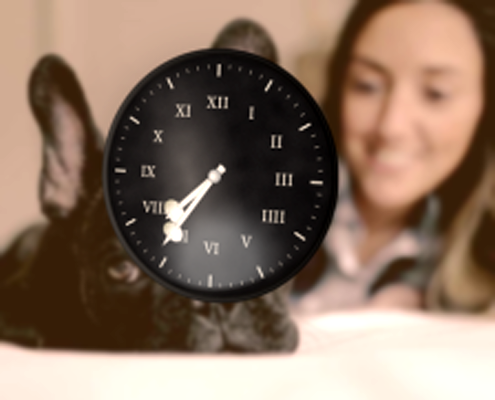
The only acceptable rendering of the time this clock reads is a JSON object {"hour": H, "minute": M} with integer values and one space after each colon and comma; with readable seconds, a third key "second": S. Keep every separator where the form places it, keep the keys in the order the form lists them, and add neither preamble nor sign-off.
{"hour": 7, "minute": 36}
